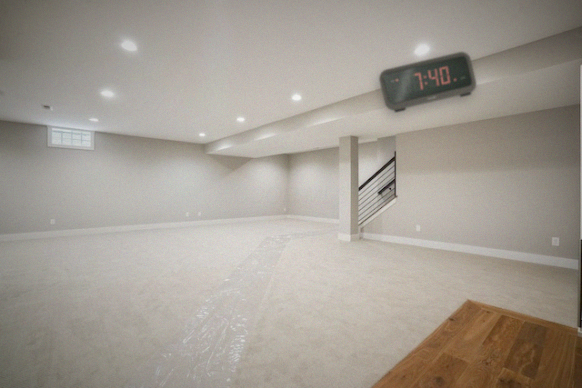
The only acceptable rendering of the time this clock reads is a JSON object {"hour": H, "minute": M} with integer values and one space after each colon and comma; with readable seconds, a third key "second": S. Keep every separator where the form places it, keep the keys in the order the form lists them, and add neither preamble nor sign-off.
{"hour": 7, "minute": 40}
